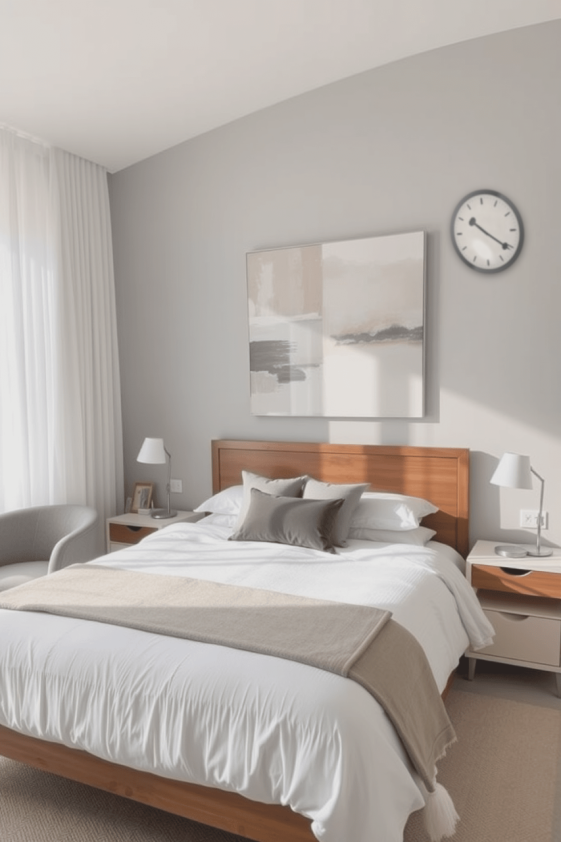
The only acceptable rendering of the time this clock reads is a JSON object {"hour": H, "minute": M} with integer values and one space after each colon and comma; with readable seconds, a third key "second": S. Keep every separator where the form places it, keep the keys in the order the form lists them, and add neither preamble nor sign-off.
{"hour": 10, "minute": 21}
